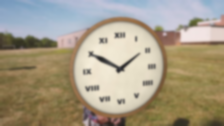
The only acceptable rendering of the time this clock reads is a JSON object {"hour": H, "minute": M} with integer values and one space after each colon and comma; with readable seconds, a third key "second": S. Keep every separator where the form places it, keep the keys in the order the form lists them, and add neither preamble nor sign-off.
{"hour": 1, "minute": 50}
